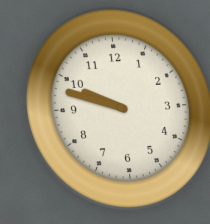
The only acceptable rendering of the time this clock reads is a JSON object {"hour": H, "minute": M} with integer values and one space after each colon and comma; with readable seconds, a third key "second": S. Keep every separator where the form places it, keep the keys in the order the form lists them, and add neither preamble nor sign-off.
{"hour": 9, "minute": 48}
